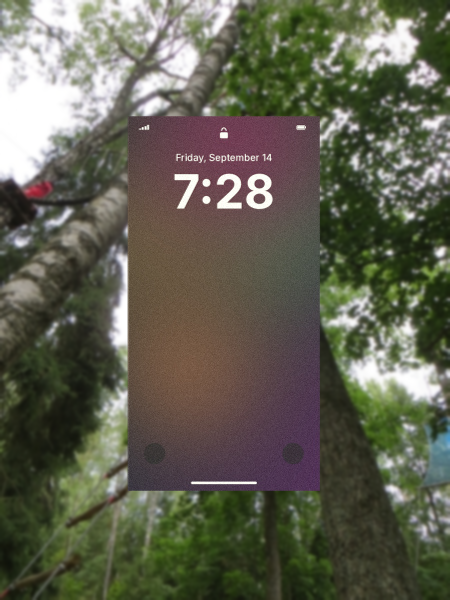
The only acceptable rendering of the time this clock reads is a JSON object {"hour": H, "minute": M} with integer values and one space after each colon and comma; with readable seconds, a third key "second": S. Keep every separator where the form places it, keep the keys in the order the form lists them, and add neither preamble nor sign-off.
{"hour": 7, "minute": 28}
